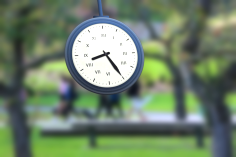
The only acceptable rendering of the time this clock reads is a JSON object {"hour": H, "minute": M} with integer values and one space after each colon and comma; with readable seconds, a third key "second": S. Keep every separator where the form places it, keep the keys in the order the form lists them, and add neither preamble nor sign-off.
{"hour": 8, "minute": 25}
